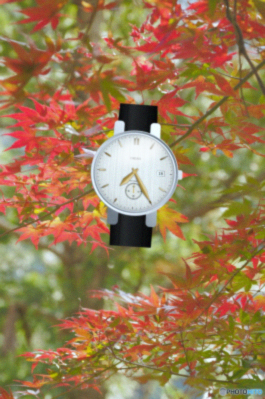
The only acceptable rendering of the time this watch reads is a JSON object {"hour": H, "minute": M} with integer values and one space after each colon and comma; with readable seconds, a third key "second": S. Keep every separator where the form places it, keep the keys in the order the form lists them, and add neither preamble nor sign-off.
{"hour": 7, "minute": 25}
